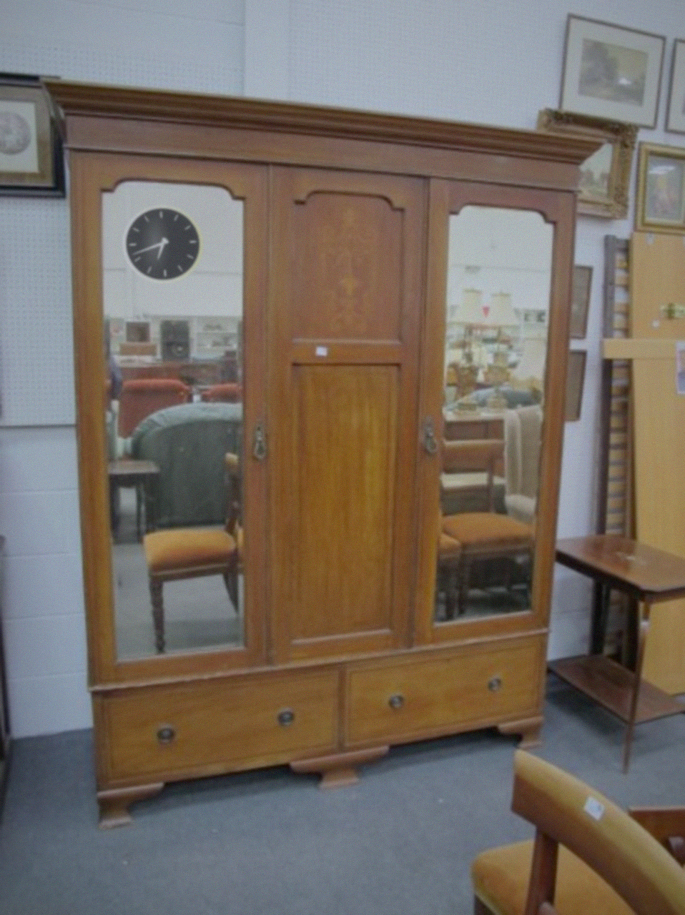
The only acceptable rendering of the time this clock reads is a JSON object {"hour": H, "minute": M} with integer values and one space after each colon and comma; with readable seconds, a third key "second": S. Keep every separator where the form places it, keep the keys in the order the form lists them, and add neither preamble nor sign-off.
{"hour": 6, "minute": 42}
